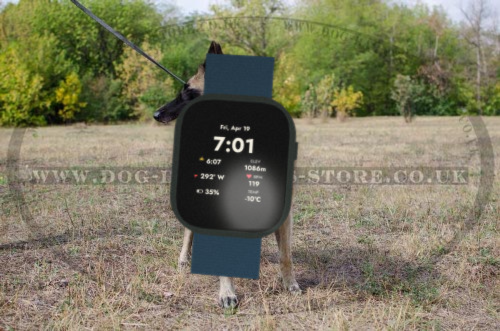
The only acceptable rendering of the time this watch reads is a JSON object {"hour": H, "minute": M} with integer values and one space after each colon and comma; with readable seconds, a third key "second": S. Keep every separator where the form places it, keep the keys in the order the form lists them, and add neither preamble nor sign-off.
{"hour": 7, "minute": 1}
